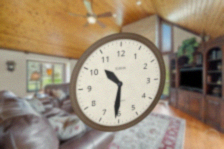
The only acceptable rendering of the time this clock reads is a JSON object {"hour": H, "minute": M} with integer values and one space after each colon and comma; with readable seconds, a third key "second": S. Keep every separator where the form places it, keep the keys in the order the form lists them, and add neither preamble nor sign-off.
{"hour": 10, "minute": 31}
